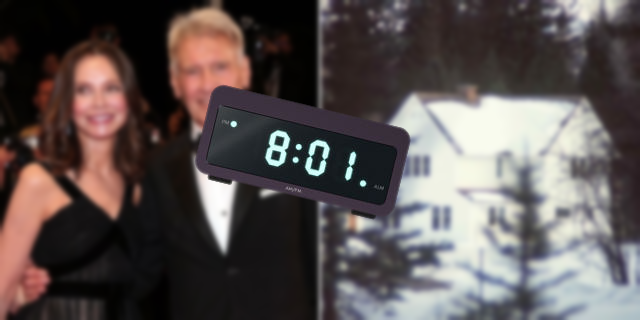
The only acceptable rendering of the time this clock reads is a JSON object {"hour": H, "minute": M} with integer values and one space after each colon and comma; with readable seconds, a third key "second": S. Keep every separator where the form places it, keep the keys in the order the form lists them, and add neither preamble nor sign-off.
{"hour": 8, "minute": 1}
